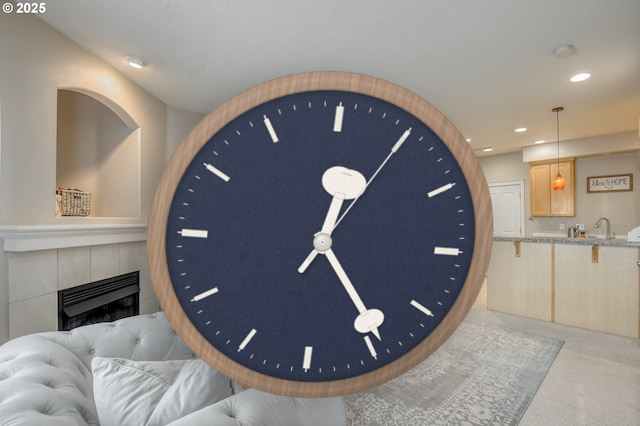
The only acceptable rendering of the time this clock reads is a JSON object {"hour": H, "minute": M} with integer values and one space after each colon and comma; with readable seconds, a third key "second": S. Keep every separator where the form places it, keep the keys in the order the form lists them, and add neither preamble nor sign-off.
{"hour": 12, "minute": 24, "second": 5}
